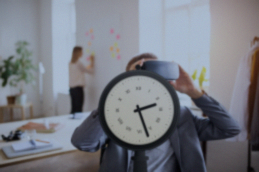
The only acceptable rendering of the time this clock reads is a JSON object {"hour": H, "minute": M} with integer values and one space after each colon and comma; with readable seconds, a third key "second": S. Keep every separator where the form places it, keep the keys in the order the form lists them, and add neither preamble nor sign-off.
{"hour": 2, "minute": 27}
